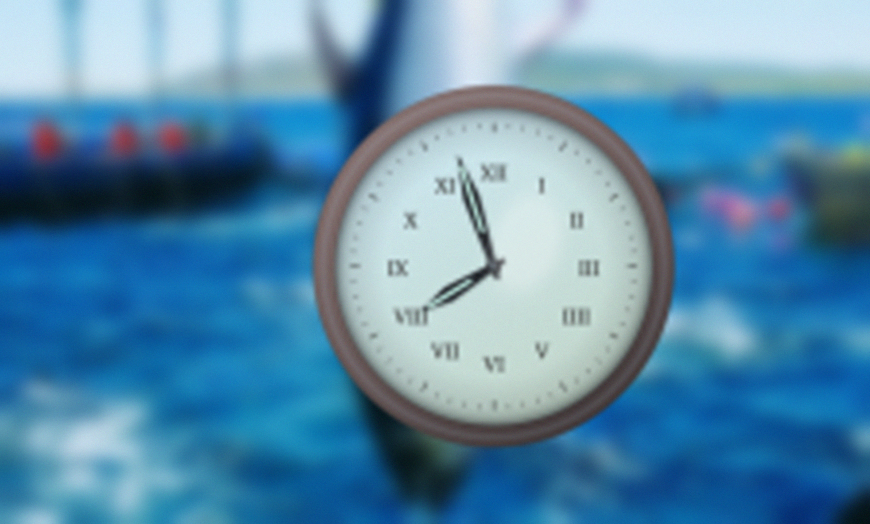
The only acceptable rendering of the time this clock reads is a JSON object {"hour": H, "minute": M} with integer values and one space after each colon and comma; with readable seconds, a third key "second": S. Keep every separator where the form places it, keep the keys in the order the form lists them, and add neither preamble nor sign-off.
{"hour": 7, "minute": 57}
